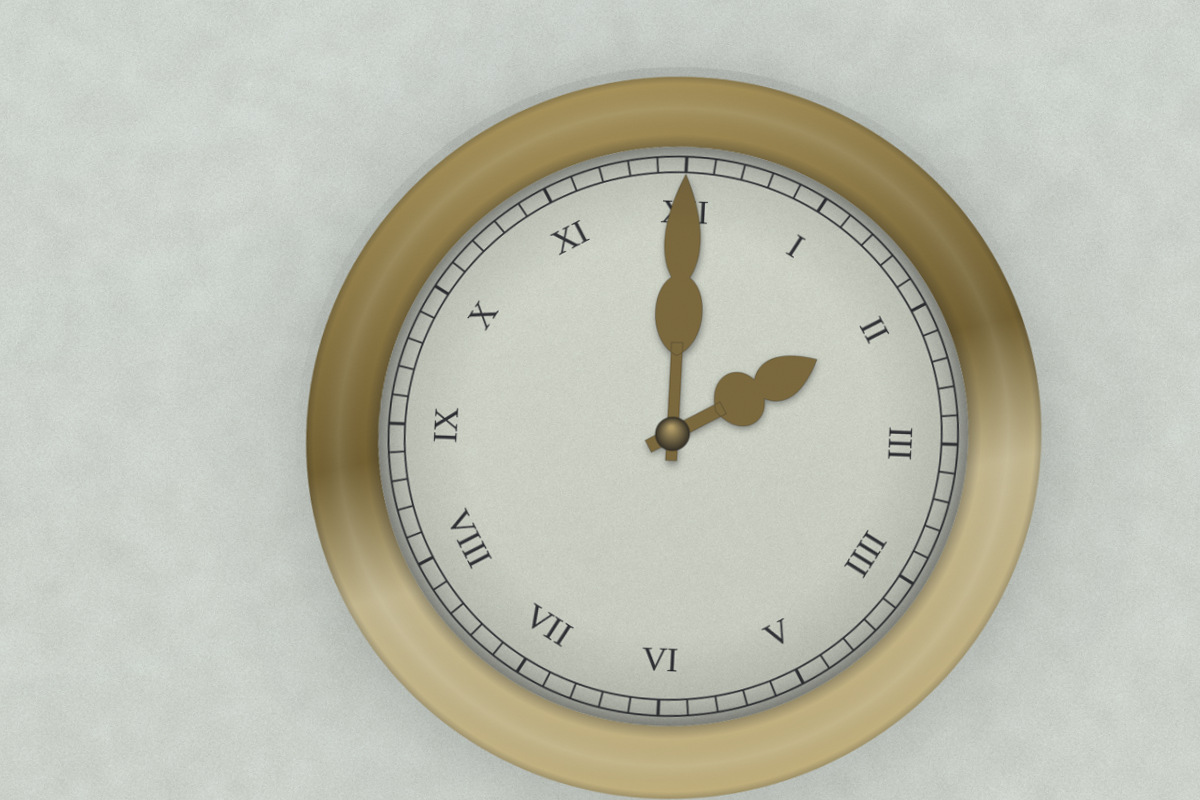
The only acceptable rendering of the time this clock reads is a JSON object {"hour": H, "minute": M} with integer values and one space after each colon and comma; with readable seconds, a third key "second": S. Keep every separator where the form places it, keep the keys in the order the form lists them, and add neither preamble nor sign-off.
{"hour": 2, "minute": 0}
